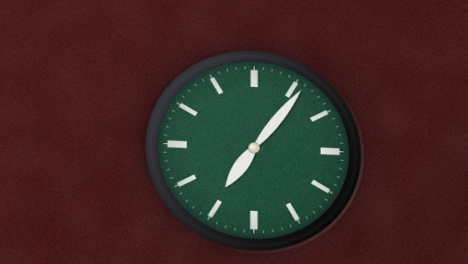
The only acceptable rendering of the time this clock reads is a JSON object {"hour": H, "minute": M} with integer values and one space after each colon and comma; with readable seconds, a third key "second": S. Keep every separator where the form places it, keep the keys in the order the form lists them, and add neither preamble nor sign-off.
{"hour": 7, "minute": 6}
